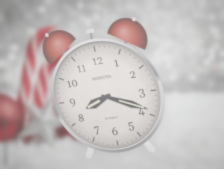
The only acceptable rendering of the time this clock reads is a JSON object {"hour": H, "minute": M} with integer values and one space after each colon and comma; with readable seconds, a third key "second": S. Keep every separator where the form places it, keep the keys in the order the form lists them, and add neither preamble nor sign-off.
{"hour": 8, "minute": 19}
